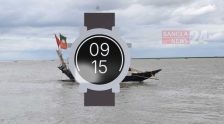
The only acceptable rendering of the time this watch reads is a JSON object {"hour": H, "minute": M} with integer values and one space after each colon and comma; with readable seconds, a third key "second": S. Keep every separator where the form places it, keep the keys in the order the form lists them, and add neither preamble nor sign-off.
{"hour": 9, "minute": 15}
